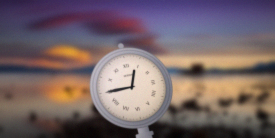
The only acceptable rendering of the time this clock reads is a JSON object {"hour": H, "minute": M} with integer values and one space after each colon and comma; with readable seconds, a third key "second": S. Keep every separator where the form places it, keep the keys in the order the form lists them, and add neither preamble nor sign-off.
{"hour": 12, "minute": 45}
